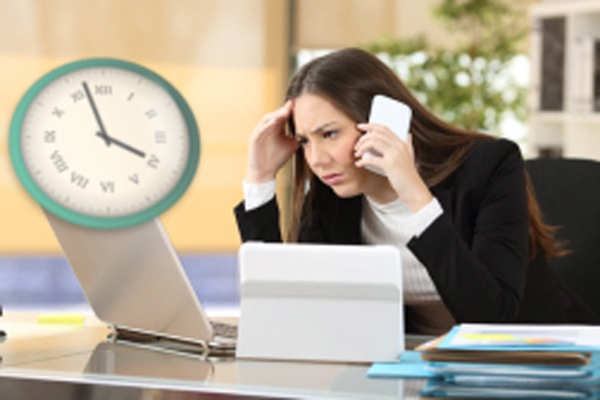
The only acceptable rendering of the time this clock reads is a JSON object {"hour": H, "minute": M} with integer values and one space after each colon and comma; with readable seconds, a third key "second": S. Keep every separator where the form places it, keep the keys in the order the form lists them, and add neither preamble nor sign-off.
{"hour": 3, "minute": 57}
